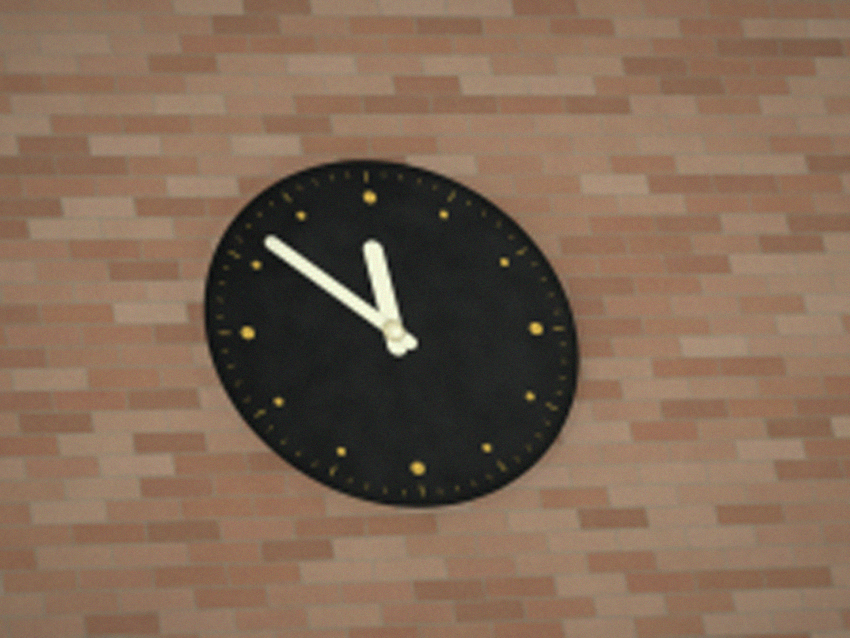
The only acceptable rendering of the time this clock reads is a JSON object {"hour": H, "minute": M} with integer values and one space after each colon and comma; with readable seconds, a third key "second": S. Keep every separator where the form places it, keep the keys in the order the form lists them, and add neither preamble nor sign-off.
{"hour": 11, "minute": 52}
